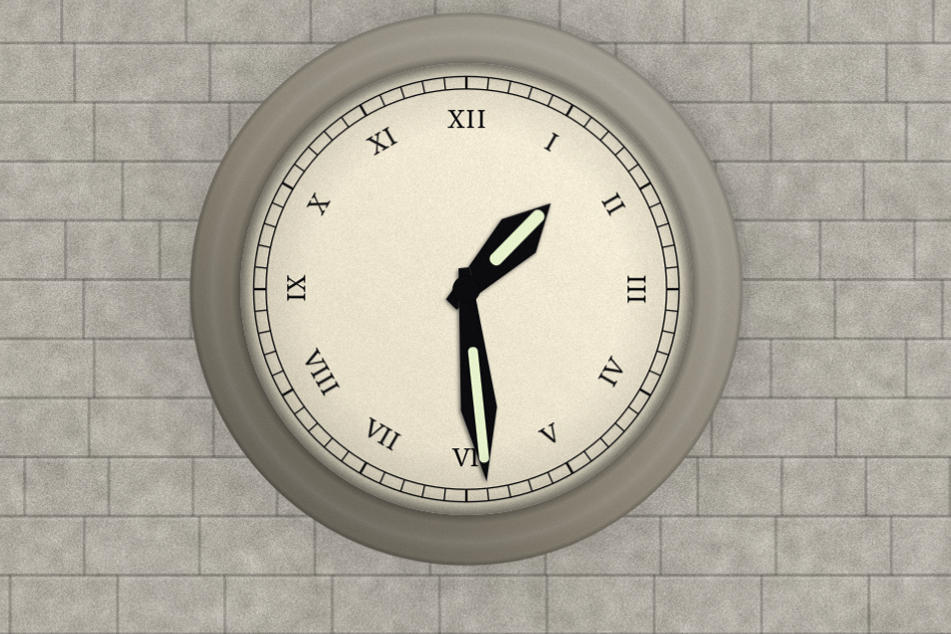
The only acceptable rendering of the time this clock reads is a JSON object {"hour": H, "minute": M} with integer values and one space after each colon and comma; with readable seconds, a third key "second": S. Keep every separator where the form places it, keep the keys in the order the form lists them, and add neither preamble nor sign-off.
{"hour": 1, "minute": 29}
